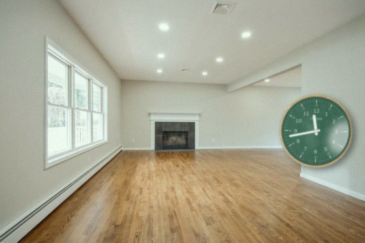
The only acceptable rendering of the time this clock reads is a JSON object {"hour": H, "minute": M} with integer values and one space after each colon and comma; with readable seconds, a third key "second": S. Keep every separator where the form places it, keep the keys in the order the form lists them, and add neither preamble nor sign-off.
{"hour": 11, "minute": 43}
